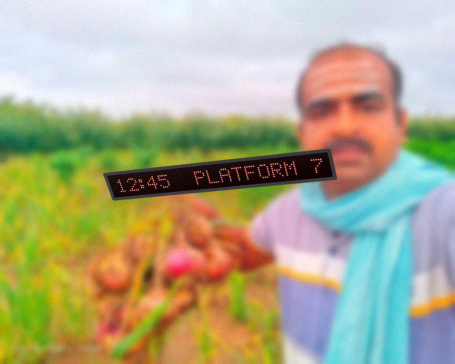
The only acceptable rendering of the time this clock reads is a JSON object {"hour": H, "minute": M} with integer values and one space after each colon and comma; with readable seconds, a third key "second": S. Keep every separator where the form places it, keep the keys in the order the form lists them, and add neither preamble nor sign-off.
{"hour": 12, "minute": 45}
